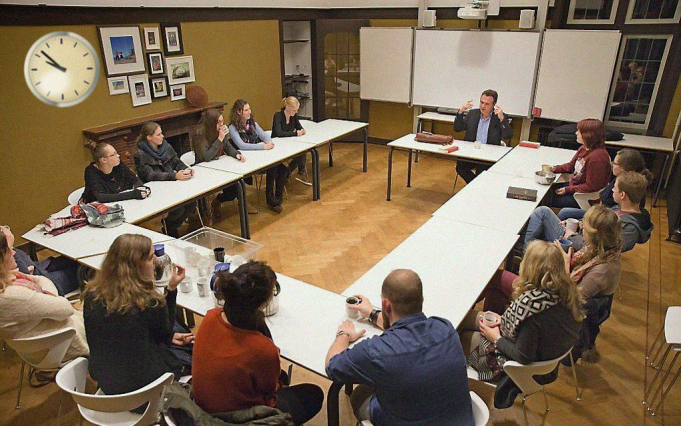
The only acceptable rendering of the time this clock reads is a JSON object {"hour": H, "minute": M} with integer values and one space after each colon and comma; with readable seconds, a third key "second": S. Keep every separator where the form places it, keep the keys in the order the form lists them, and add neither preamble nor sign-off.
{"hour": 9, "minute": 52}
